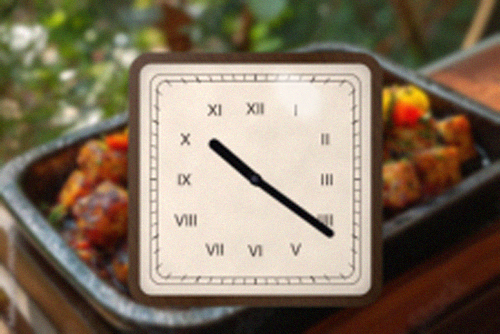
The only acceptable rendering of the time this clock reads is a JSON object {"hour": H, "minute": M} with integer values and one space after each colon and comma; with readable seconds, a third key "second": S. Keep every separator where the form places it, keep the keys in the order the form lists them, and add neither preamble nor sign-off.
{"hour": 10, "minute": 21}
